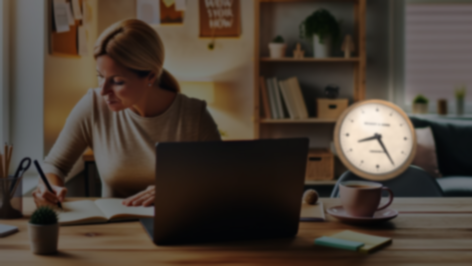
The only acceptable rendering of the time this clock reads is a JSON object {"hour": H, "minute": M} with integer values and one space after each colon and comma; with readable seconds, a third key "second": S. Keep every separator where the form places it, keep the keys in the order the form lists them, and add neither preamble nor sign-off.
{"hour": 8, "minute": 25}
